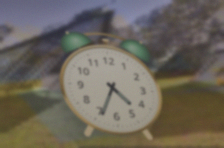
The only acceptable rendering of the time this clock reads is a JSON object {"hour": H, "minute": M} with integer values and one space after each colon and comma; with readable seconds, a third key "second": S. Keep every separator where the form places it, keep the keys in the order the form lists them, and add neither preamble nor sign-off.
{"hour": 4, "minute": 34}
